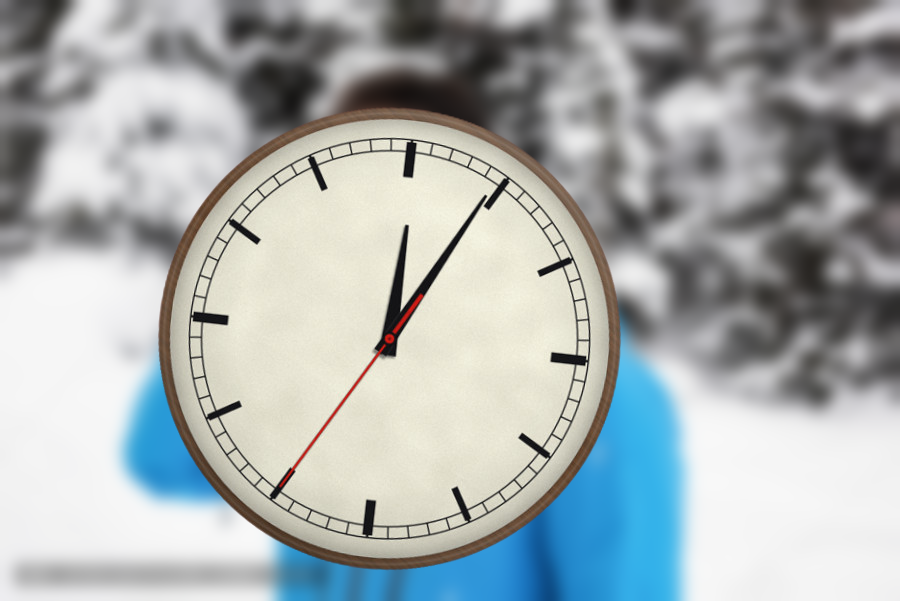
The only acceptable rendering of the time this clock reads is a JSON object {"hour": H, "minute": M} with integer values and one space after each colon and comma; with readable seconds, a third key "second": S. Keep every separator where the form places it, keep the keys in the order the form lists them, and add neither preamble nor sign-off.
{"hour": 12, "minute": 4, "second": 35}
